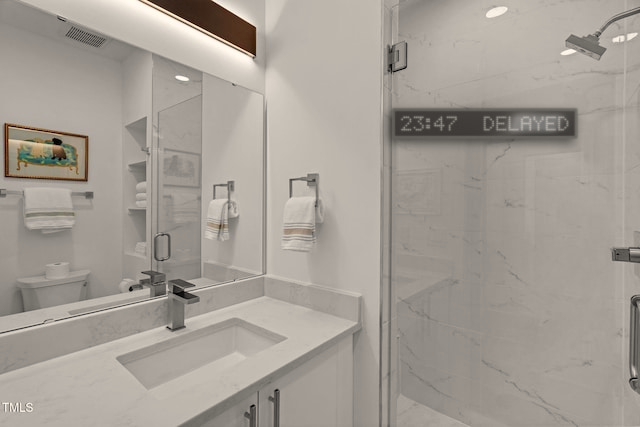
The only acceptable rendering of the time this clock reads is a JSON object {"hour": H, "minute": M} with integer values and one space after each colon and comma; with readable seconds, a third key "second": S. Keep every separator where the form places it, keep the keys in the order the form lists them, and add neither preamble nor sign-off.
{"hour": 23, "minute": 47}
